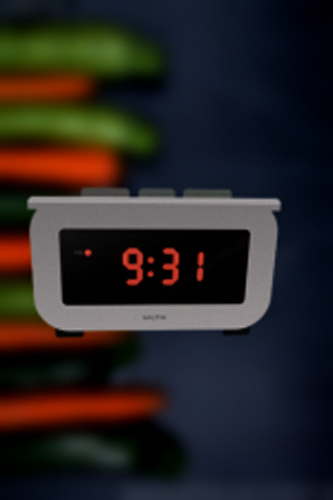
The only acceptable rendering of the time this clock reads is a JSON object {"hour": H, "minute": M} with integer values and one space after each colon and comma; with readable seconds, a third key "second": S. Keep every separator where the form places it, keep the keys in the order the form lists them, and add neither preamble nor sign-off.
{"hour": 9, "minute": 31}
